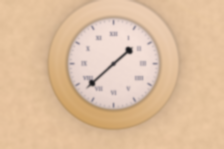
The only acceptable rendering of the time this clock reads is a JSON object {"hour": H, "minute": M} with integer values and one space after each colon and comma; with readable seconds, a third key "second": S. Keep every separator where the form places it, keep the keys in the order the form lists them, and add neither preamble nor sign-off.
{"hour": 1, "minute": 38}
